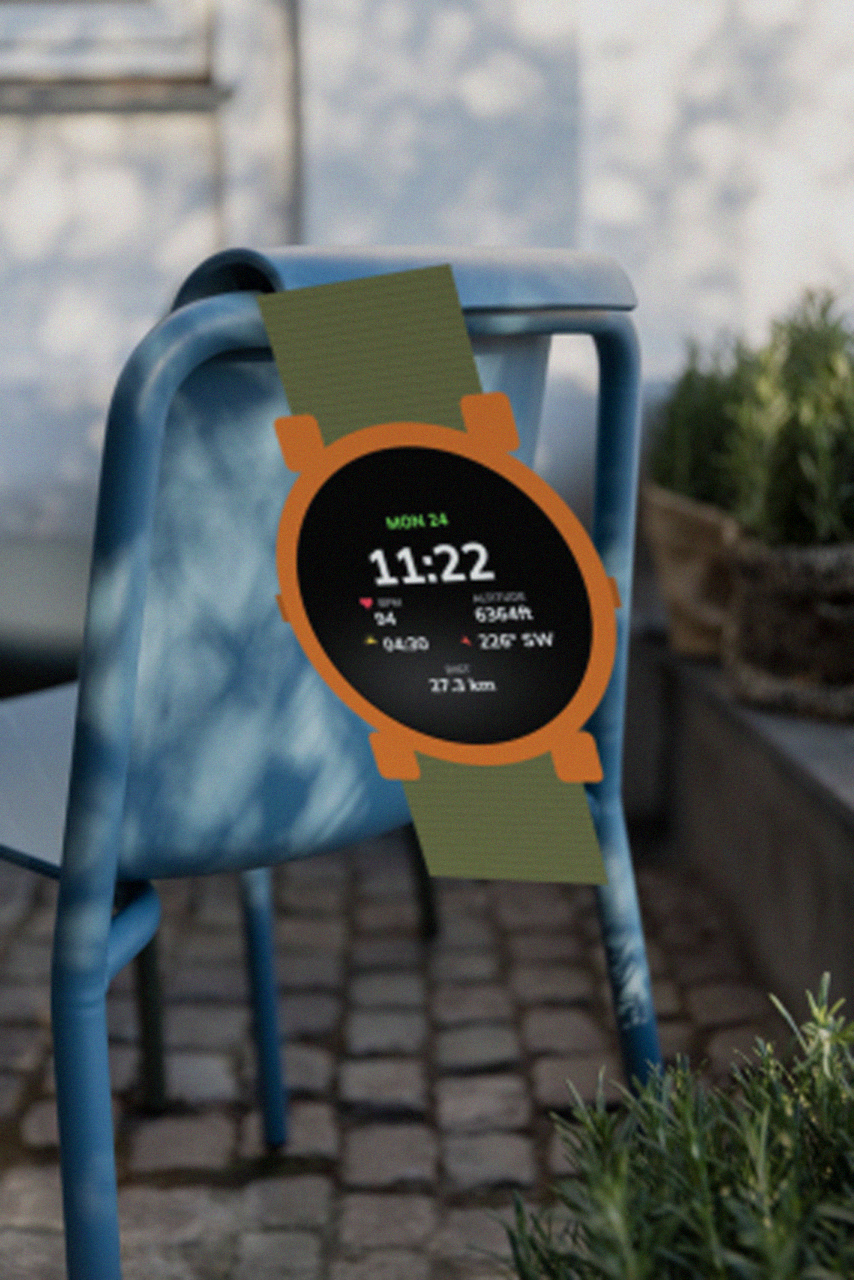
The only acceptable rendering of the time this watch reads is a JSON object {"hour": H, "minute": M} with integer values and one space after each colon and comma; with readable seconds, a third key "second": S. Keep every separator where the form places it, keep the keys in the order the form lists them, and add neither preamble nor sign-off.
{"hour": 11, "minute": 22}
